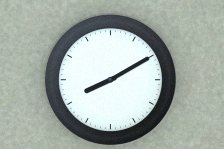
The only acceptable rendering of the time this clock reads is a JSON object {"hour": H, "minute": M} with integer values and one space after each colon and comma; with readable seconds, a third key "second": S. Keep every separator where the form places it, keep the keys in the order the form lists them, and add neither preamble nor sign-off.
{"hour": 8, "minute": 10}
